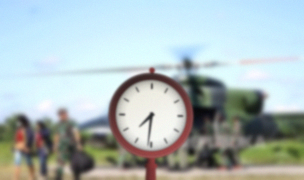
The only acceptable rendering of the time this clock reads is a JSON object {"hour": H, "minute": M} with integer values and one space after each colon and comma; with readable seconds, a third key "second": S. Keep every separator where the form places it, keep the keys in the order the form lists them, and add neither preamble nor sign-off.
{"hour": 7, "minute": 31}
